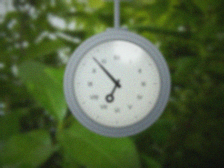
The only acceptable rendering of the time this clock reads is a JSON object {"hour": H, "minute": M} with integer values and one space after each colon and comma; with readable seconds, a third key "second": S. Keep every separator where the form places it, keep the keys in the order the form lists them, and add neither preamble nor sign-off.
{"hour": 6, "minute": 53}
